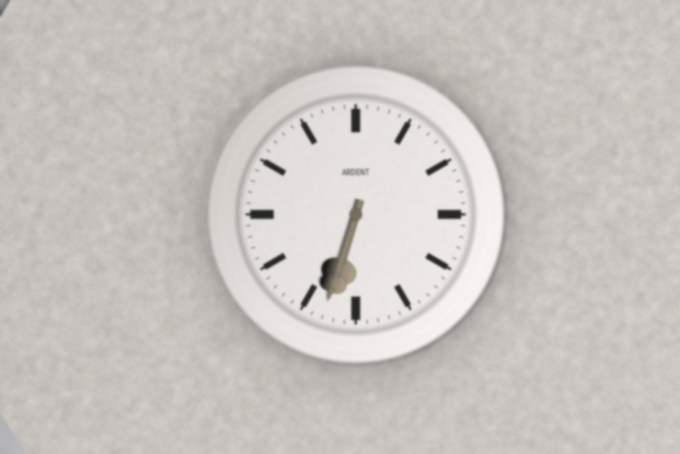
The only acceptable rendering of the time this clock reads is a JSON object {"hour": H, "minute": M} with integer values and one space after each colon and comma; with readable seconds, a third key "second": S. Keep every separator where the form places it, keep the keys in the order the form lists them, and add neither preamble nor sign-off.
{"hour": 6, "minute": 33}
